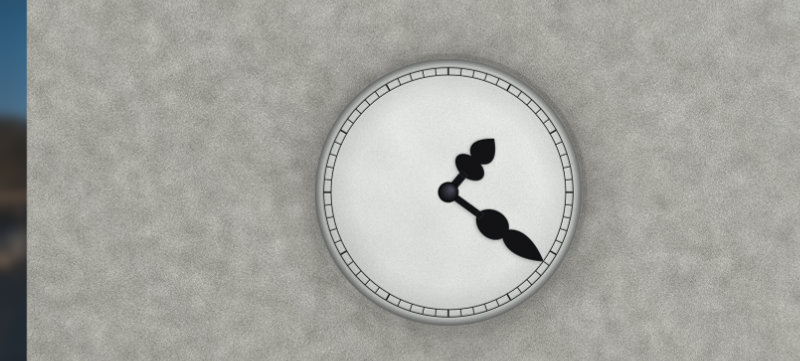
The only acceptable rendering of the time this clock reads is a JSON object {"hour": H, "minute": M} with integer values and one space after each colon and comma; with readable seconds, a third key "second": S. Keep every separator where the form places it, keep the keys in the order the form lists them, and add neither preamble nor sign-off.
{"hour": 1, "minute": 21}
